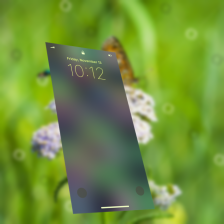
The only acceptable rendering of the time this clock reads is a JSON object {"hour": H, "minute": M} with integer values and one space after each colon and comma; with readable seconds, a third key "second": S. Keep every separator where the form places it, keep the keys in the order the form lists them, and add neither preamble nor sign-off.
{"hour": 10, "minute": 12}
